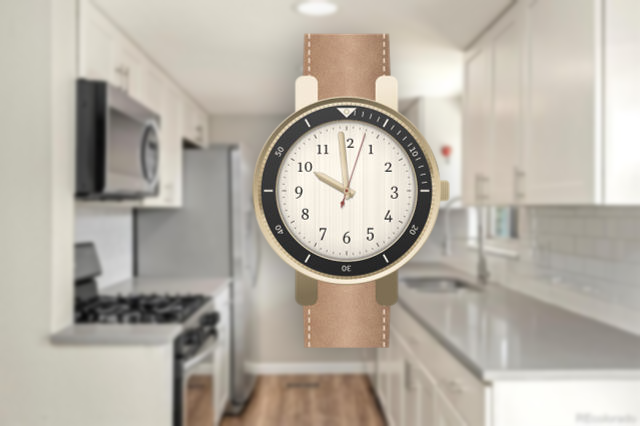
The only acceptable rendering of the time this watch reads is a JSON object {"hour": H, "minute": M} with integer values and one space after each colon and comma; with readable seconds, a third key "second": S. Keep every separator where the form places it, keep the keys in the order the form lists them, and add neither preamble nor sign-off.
{"hour": 9, "minute": 59, "second": 3}
